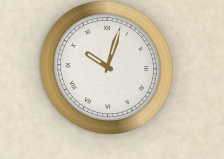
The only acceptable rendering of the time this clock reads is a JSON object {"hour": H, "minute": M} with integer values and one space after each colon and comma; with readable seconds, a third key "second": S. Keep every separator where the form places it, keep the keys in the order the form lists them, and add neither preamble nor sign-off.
{"hour": 10, "minute": 3}
